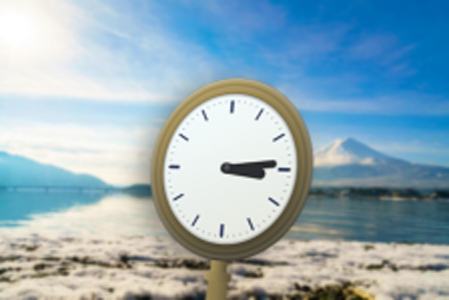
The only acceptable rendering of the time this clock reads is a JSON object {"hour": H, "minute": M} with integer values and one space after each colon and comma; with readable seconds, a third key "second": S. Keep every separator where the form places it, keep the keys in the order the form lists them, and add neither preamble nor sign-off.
{"hour": 3, "minute": 14}
